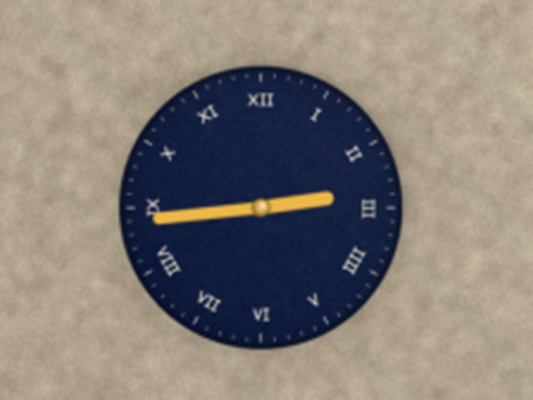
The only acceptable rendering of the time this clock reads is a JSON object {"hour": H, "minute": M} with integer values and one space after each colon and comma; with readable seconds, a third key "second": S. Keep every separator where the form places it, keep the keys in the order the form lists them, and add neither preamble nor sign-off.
{"hour": 2, "minute": 44}
